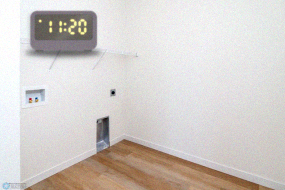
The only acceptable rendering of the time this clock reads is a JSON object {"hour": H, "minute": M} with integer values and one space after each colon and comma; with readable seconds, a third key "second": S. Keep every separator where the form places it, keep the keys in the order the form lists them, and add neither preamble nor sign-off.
{"hour": 11, "minute": 20}
